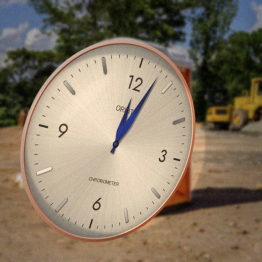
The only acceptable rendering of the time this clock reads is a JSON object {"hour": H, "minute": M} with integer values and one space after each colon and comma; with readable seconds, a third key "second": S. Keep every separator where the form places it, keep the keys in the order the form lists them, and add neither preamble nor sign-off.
{"hour": 12, "minute": 3}
